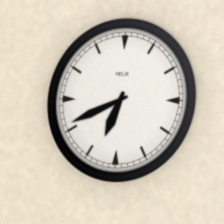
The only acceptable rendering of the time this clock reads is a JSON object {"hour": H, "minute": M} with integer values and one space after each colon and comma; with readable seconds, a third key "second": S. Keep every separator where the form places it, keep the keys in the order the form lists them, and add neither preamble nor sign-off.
{"hour": 6, "minute": 41}
